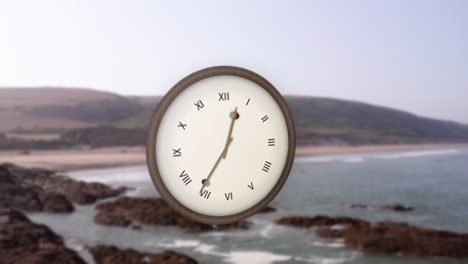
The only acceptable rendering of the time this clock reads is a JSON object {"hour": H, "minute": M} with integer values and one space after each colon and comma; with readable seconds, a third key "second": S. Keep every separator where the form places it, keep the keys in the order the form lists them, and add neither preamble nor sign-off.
{"hour": 12, "minute": 36}
